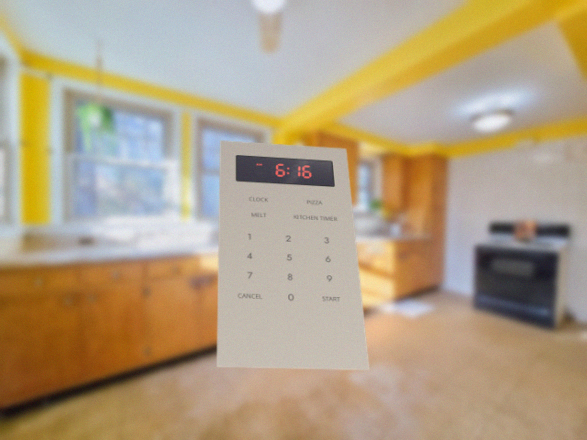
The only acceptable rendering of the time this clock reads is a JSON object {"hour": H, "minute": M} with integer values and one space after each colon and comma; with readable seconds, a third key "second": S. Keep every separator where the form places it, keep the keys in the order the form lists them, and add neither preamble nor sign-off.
{"hour": 6, "minute": 16}
